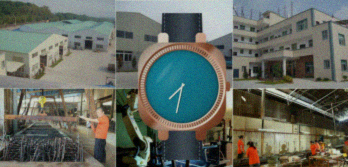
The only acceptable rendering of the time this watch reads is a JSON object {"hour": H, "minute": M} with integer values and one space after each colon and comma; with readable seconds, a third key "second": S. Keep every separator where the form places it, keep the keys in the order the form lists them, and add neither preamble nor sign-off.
{"hour": 7, "minute": 32}
